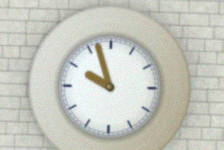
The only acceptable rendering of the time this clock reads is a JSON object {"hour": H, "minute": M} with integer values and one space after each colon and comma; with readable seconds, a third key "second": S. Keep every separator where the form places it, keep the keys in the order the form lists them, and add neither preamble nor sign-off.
{"hour": 9, "minute": 57}
